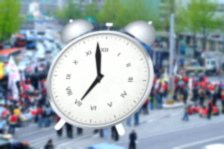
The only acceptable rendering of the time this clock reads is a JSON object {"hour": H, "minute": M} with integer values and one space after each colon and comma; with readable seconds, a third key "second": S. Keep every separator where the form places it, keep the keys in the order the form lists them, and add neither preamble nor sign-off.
{"hour": 6, "minute": 58}
